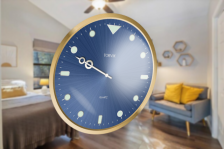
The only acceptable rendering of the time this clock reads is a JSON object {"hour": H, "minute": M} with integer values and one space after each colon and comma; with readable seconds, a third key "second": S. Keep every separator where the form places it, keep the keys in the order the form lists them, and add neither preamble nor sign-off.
{"hour": 9, "minute": 49}
